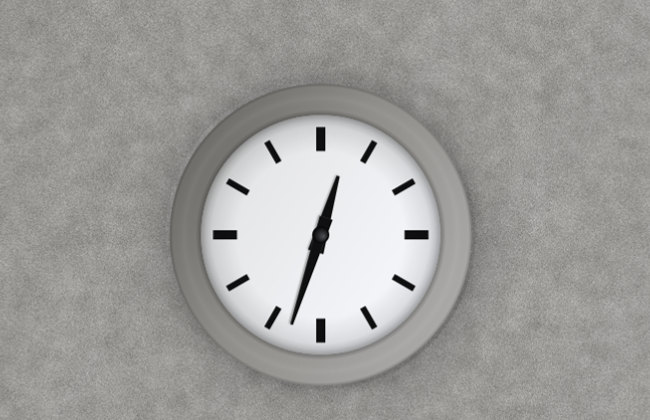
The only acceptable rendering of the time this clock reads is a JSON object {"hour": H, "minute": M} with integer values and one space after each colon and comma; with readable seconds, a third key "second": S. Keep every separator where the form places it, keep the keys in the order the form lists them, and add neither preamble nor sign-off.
{"hour": 12, "minute": 33}
